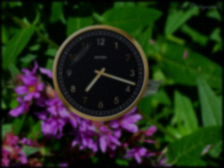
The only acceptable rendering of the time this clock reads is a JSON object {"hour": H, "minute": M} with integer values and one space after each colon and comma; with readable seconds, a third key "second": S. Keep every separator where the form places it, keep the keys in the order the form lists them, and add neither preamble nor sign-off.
{"hour": 7, "minute": 18}
